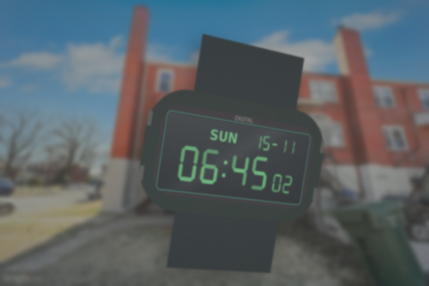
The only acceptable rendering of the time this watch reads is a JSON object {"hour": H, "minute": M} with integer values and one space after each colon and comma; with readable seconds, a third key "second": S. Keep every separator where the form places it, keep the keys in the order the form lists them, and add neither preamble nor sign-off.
{"hour": 6, "minute": 45, "second": 2}
